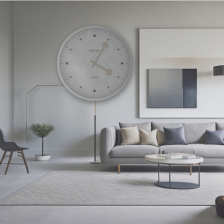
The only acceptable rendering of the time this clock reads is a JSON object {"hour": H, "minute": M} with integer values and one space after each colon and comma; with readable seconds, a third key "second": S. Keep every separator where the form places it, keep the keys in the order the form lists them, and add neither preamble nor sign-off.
{"hour": 4, "minute": 5}
